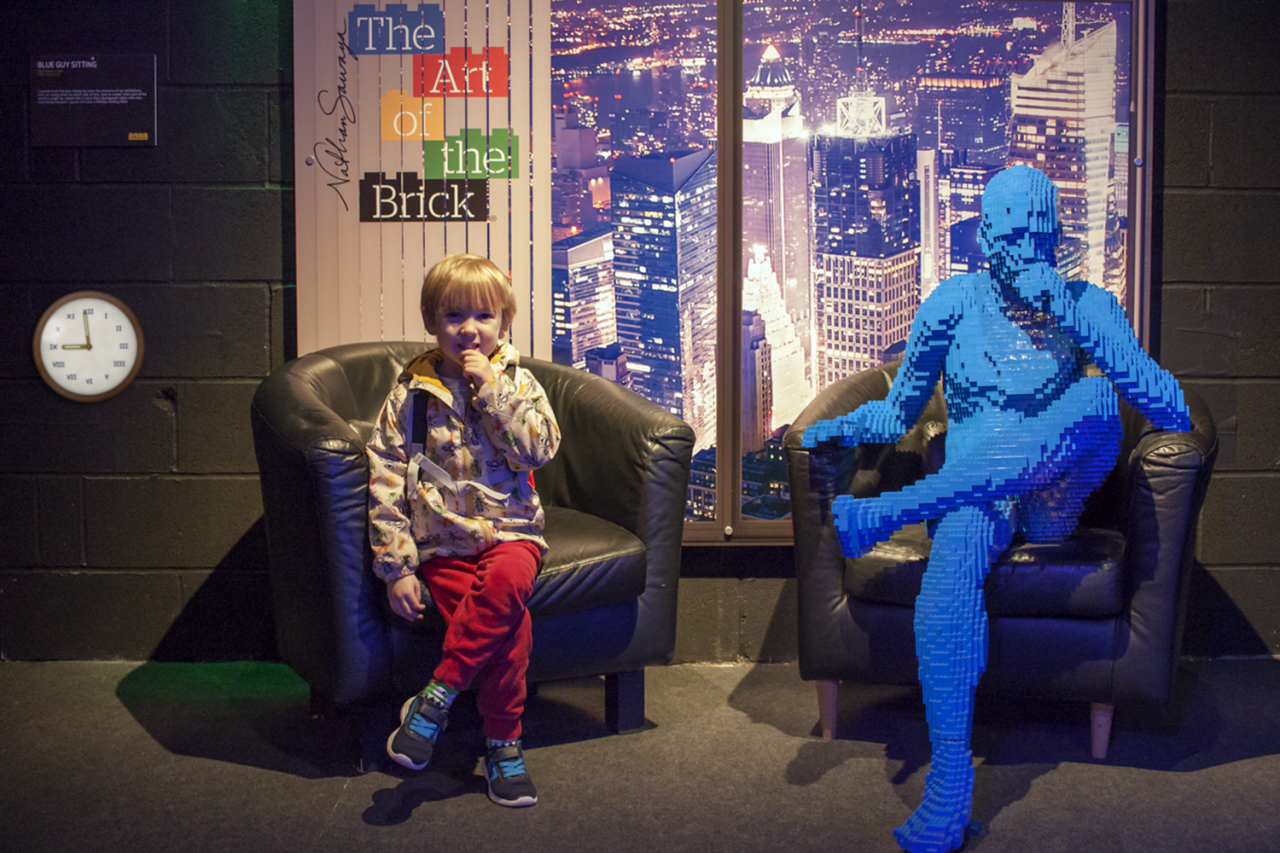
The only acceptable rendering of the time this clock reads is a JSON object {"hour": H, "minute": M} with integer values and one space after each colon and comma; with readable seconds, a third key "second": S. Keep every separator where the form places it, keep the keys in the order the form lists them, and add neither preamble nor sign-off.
{"hour": 8, "minute": 59}
